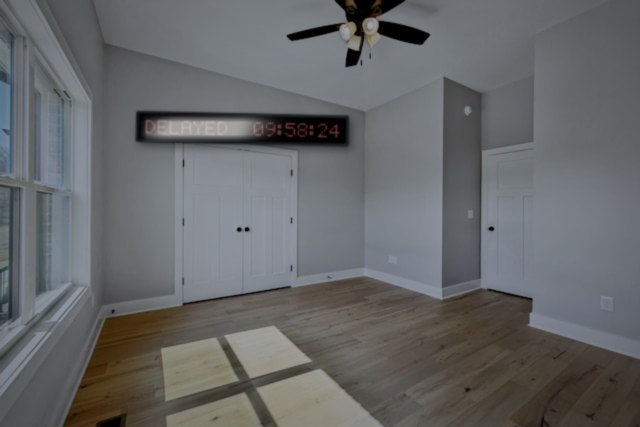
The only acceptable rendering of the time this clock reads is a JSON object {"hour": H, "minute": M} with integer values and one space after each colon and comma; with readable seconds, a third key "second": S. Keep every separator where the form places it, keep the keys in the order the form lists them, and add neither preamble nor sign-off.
{"hour": 9, "minute": 58, "second": 24}
